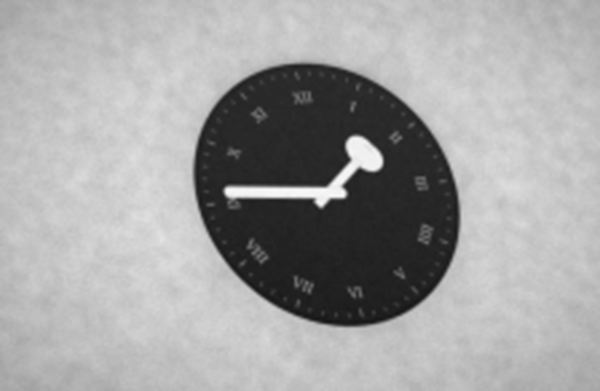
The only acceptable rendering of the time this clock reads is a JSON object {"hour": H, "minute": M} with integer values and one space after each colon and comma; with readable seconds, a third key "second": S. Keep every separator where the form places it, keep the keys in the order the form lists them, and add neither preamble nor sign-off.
{"hour": 1, "minute": 46}
